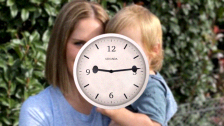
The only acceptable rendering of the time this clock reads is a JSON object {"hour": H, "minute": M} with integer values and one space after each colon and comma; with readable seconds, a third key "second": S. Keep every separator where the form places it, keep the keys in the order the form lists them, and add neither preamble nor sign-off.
{"hour": 9, "minute": 14}
